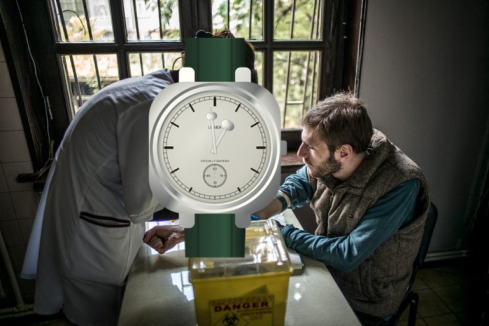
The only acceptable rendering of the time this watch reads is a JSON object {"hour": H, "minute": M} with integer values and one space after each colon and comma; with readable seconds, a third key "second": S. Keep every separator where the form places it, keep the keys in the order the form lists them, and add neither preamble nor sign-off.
{"hour": 12, "minute": 59}
